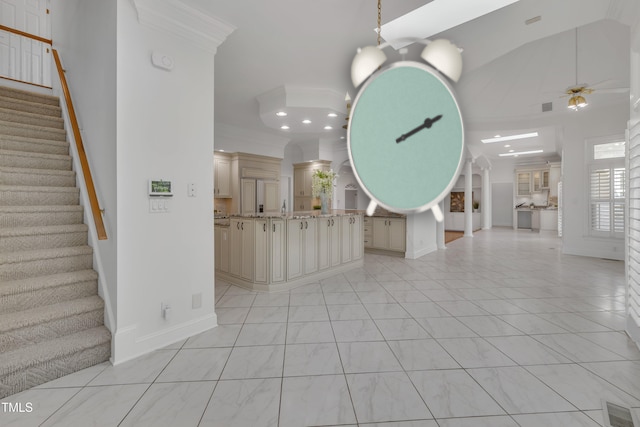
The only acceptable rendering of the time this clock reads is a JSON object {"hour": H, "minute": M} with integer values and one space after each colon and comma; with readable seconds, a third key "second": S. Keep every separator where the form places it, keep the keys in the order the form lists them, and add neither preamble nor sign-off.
{"hour": 2, "minute": 11}
